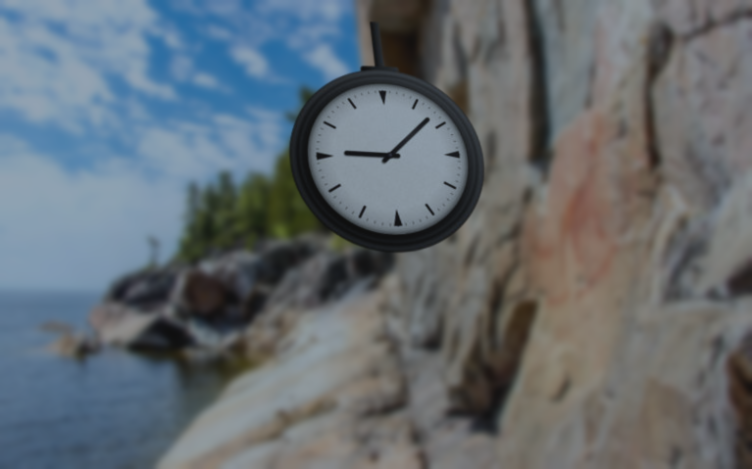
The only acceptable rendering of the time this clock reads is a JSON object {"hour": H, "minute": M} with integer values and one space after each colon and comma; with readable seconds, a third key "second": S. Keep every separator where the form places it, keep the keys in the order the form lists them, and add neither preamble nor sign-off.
{"hour": 9, "minute": 8}
